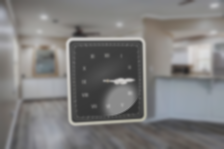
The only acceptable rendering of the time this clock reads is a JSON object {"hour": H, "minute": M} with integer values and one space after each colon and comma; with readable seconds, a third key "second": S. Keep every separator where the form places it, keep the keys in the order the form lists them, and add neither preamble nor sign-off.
{"hour": 3, "minute": 15}
